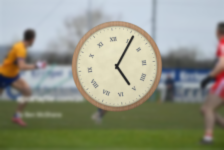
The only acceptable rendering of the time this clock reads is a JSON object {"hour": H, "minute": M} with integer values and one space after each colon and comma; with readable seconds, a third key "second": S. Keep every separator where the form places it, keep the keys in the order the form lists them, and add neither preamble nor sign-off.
{"hour": 5, "minute": 6}
